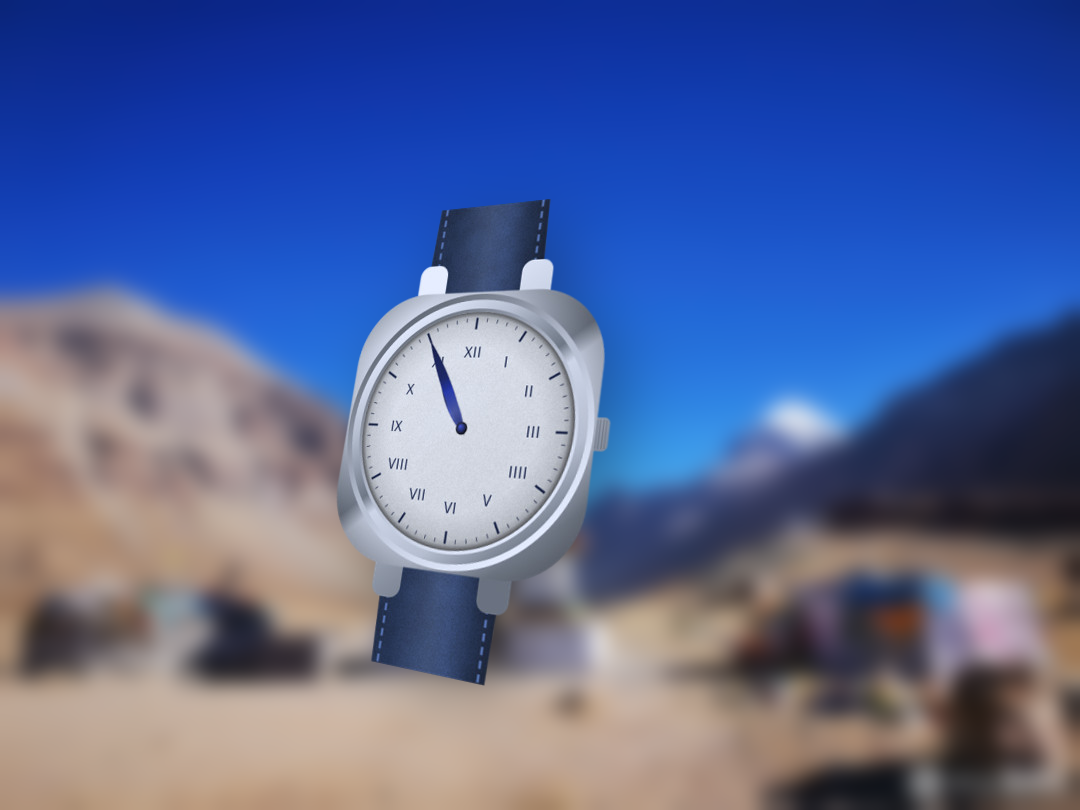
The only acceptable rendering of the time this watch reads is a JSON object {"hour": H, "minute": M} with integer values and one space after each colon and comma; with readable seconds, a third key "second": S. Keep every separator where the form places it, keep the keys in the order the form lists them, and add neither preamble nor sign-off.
{"hour": 10, "minute": 55}
